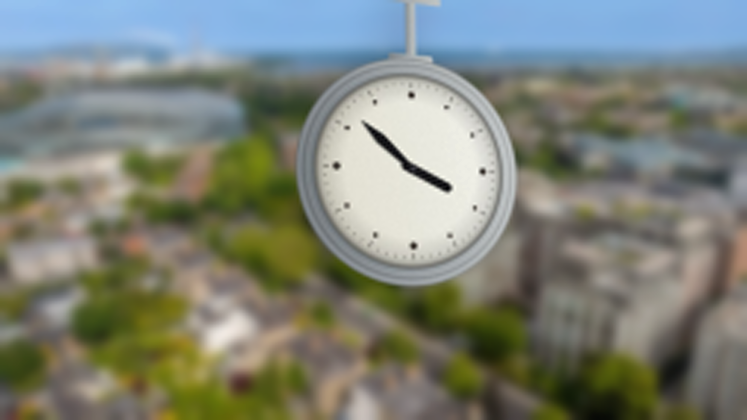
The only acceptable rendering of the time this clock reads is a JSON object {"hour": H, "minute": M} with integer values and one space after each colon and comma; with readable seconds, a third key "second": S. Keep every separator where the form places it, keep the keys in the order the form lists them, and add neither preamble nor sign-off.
{"hour": 3, "minute": 52}
